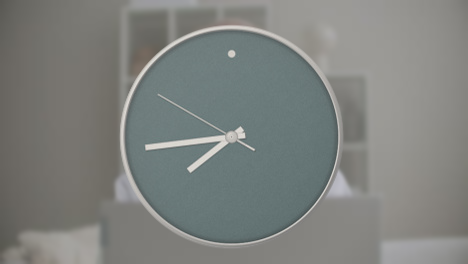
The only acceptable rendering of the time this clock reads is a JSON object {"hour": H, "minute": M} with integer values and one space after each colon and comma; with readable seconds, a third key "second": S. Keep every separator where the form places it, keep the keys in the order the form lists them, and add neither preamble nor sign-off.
{"hour": 7, "minute": 43, "second": 50}
